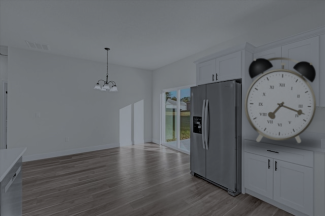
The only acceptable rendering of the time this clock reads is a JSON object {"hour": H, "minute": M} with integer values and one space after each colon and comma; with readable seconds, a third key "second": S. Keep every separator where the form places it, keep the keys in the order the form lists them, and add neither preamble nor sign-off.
{"hour": 7, "minute": 18}
